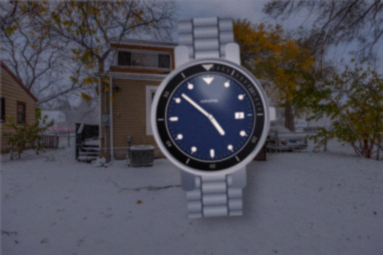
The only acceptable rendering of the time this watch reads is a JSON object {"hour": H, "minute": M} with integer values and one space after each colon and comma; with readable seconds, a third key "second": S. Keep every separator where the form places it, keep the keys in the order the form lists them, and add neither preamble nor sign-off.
{"hour": 4, "minute": 52}
